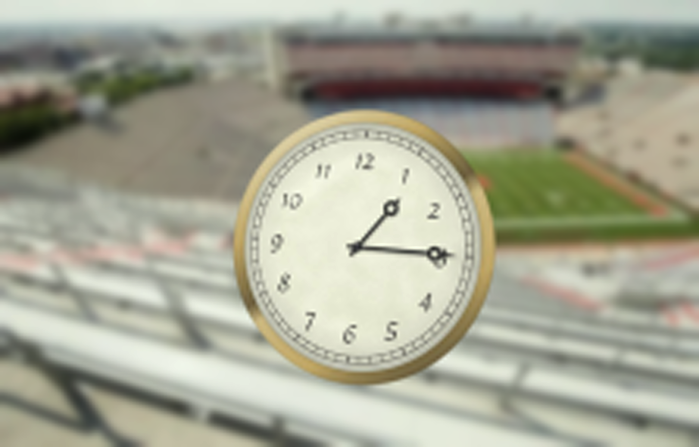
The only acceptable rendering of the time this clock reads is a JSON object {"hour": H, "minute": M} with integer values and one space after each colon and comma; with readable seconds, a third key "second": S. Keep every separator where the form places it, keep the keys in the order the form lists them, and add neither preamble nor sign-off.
{"hour": 1, "minute": 15}
